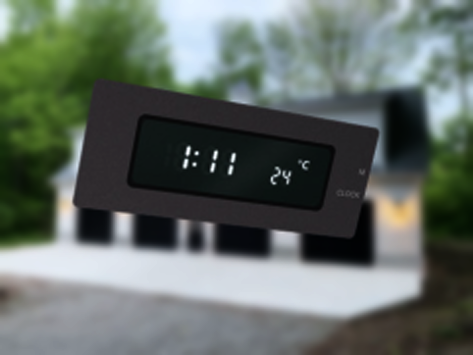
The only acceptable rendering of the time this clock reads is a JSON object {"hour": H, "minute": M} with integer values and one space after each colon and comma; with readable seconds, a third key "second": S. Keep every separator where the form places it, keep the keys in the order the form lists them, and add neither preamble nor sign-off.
{"hour": 1, "minute": 11}
